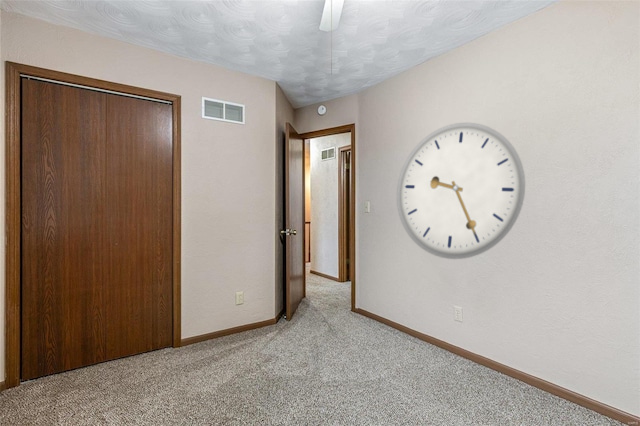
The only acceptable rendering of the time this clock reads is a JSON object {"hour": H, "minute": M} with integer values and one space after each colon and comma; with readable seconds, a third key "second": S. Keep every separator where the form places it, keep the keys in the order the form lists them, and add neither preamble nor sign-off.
{"hour": 9, "minute": 25}
